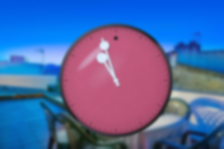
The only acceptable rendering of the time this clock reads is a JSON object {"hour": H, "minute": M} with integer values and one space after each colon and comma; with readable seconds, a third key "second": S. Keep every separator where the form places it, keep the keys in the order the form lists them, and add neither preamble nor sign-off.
{"hour": 10, "minute": 57}
